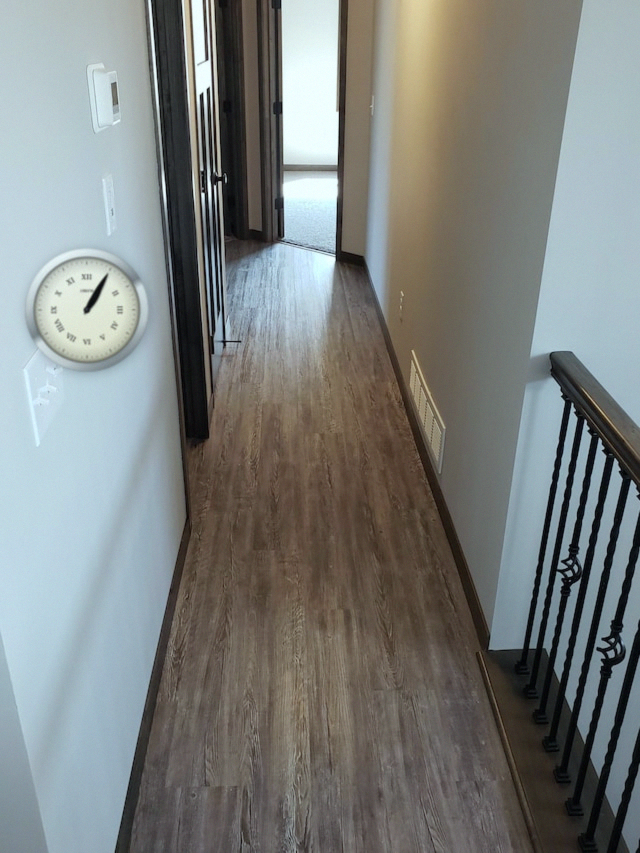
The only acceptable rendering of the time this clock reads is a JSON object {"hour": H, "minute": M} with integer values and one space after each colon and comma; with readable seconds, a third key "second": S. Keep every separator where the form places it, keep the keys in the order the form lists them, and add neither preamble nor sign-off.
{"hour": 1, "minute": 5}
